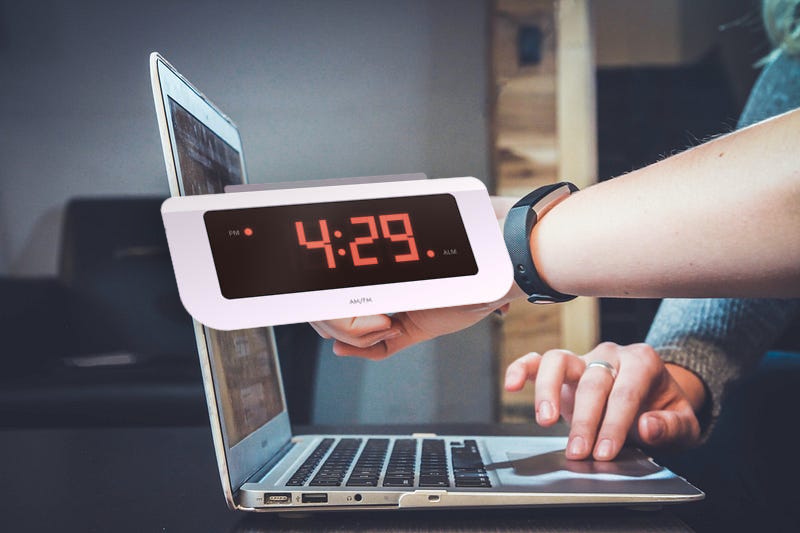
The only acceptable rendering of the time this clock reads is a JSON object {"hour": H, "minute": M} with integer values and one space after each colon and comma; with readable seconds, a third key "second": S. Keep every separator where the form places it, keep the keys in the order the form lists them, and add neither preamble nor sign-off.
{"hour": 4, "minute": 29}
